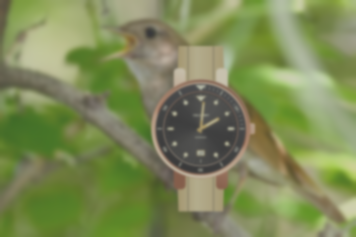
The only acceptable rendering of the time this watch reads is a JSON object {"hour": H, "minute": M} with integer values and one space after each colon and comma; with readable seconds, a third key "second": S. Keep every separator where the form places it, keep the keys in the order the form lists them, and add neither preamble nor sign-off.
{"hour": 2, "minute": 1}
